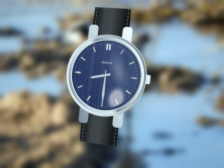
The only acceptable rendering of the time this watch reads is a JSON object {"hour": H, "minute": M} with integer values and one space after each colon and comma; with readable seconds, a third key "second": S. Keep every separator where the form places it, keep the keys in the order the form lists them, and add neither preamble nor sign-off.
{"hour": 8, "minute": 30}
